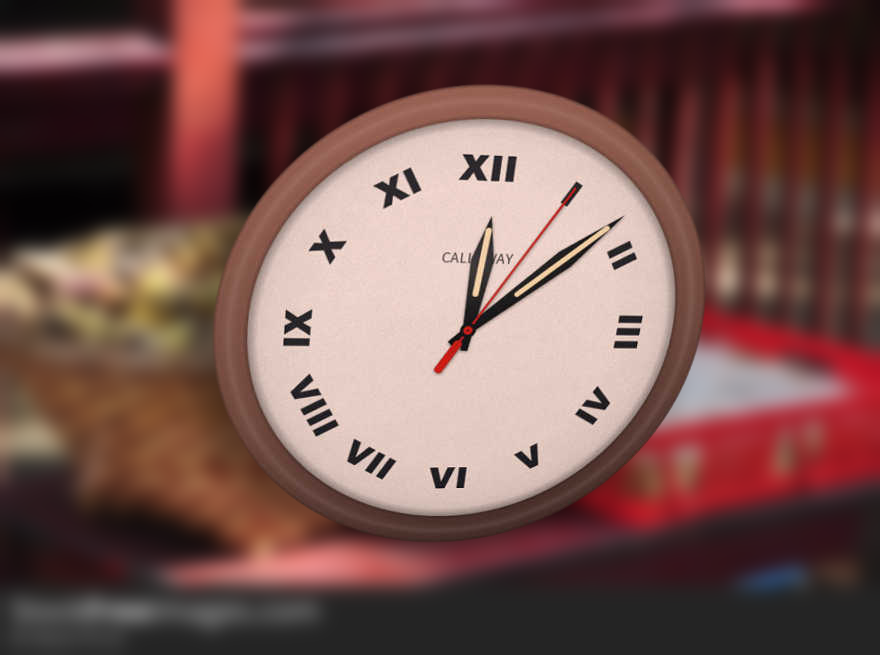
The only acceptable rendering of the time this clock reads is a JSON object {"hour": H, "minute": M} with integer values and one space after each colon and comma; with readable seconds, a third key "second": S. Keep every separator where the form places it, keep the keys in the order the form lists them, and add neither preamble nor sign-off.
{"hour": 12, "minute": 8, "second": 5}
